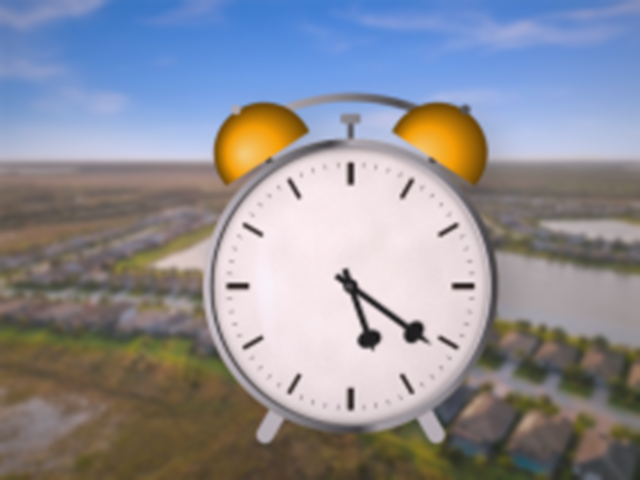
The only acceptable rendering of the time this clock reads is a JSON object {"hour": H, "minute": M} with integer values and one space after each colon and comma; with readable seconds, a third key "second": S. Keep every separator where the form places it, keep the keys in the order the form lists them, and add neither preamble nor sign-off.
{"hour": 5, "minute": 21}
